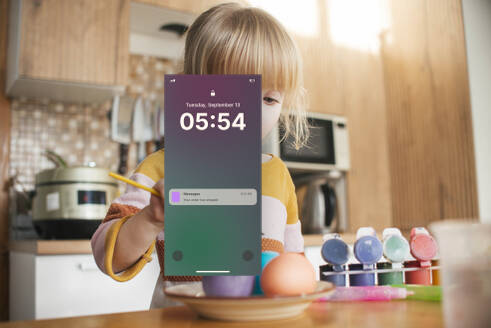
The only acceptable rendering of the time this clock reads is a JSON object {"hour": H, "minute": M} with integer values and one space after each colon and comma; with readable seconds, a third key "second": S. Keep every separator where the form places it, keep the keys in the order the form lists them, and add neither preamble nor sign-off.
{"hour": 5, "minute": 54}
